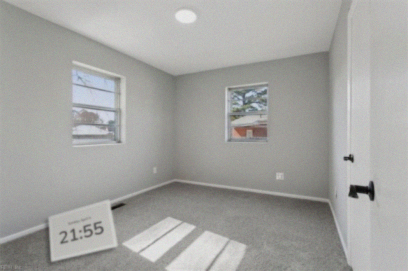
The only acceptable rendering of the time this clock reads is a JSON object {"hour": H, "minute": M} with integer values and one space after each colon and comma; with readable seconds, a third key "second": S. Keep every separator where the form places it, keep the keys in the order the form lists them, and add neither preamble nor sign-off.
{"hour": 21, "minute": 55}
